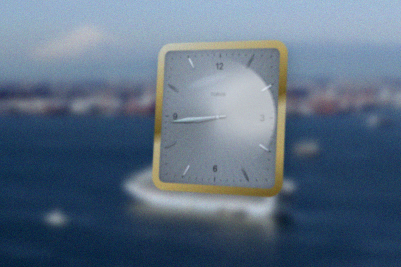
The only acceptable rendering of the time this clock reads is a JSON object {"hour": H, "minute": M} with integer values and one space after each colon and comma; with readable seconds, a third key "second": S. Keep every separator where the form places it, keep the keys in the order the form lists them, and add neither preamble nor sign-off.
{"hour": 8, "minute": 44}
